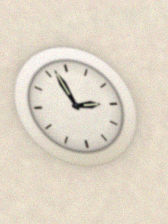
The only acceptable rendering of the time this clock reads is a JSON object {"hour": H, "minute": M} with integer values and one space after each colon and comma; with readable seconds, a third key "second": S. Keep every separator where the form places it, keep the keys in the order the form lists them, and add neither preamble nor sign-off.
{"hour": 2, "minute": 57}
